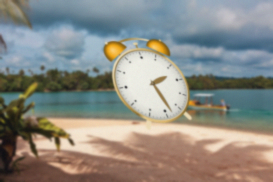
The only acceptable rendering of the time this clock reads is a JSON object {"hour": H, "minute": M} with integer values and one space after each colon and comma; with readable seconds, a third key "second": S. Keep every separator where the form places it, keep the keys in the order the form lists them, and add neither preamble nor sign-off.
{"hour": 2, "minute": 28}
